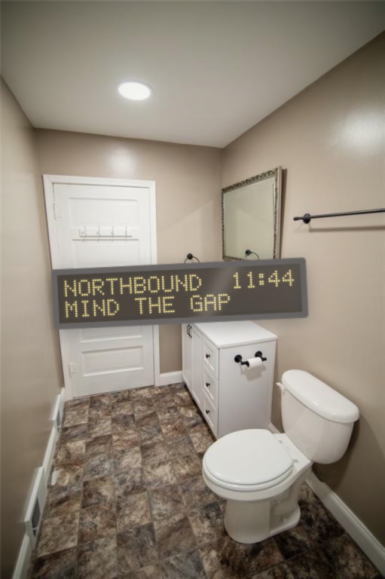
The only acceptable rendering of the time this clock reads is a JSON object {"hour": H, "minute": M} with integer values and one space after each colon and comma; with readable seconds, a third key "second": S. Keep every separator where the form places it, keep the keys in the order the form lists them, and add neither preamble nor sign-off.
{"hour": 11, "minute": 44}
